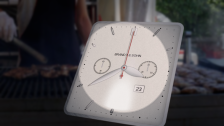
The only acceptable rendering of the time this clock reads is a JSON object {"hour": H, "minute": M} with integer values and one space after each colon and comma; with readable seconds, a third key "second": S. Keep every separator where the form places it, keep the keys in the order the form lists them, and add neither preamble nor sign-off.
{"hour": 3, "minute": 39}
